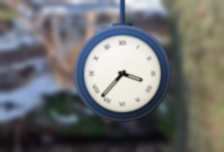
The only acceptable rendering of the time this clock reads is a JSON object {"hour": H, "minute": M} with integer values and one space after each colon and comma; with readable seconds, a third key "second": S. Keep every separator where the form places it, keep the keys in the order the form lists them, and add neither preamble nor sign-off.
{"hour": 3, "minute": 37}
